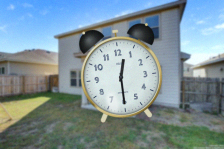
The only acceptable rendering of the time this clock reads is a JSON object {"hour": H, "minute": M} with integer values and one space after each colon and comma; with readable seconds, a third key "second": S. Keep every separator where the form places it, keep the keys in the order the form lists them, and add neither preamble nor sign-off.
{"hour": 12, "minute": 30}
